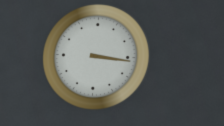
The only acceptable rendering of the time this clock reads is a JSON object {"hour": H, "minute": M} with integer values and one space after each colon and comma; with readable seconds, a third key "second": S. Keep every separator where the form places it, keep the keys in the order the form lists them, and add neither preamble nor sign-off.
{"hour": 3, "minute": 16}
